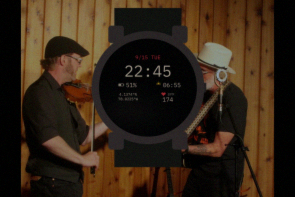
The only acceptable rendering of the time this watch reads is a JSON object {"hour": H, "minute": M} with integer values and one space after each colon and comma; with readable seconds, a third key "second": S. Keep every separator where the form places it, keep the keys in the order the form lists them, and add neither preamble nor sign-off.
{"hour": 22, "minute": 45}
